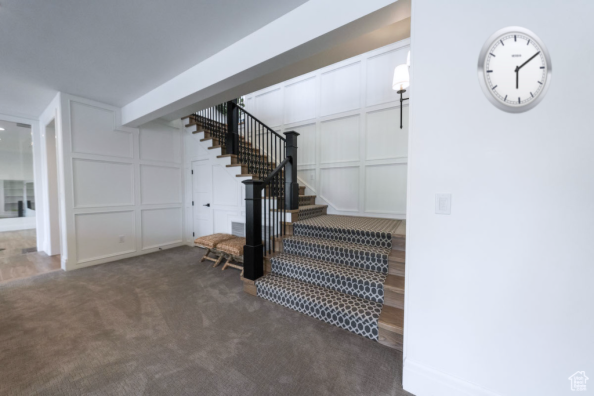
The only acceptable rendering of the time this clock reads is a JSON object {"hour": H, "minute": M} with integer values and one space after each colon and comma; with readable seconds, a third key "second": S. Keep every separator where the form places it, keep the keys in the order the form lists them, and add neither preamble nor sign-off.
{"hour": 6, "minute": 10}
